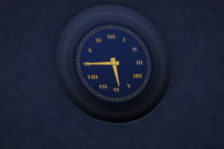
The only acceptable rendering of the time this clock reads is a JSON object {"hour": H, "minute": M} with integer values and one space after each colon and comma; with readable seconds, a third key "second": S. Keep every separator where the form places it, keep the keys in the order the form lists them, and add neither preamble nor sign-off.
{"hour": 5, "minute": 45}
